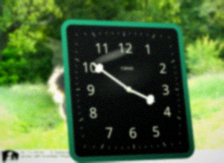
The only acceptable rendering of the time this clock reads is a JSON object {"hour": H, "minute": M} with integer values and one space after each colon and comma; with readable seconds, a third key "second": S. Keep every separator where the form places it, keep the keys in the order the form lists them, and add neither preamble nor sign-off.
{"hour": 3, "minute": 51}
